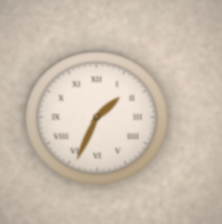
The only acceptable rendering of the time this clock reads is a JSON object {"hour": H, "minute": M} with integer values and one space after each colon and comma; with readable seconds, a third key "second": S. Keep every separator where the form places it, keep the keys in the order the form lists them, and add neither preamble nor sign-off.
{"hour": 1, "minute": 34}
